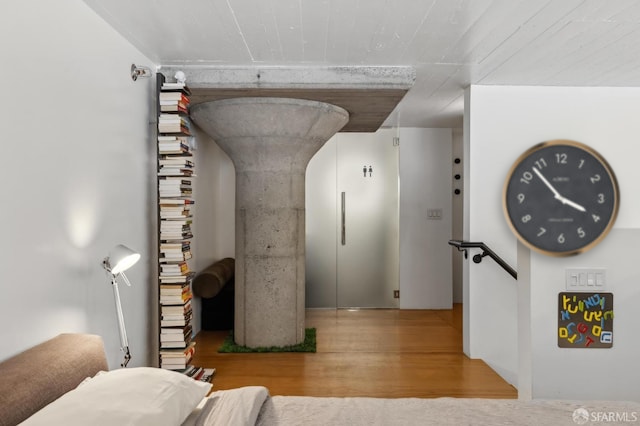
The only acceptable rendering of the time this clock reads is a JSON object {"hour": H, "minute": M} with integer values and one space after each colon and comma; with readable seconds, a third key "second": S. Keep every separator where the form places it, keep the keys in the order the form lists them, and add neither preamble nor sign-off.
{"hour": 3, "minute": 53}
